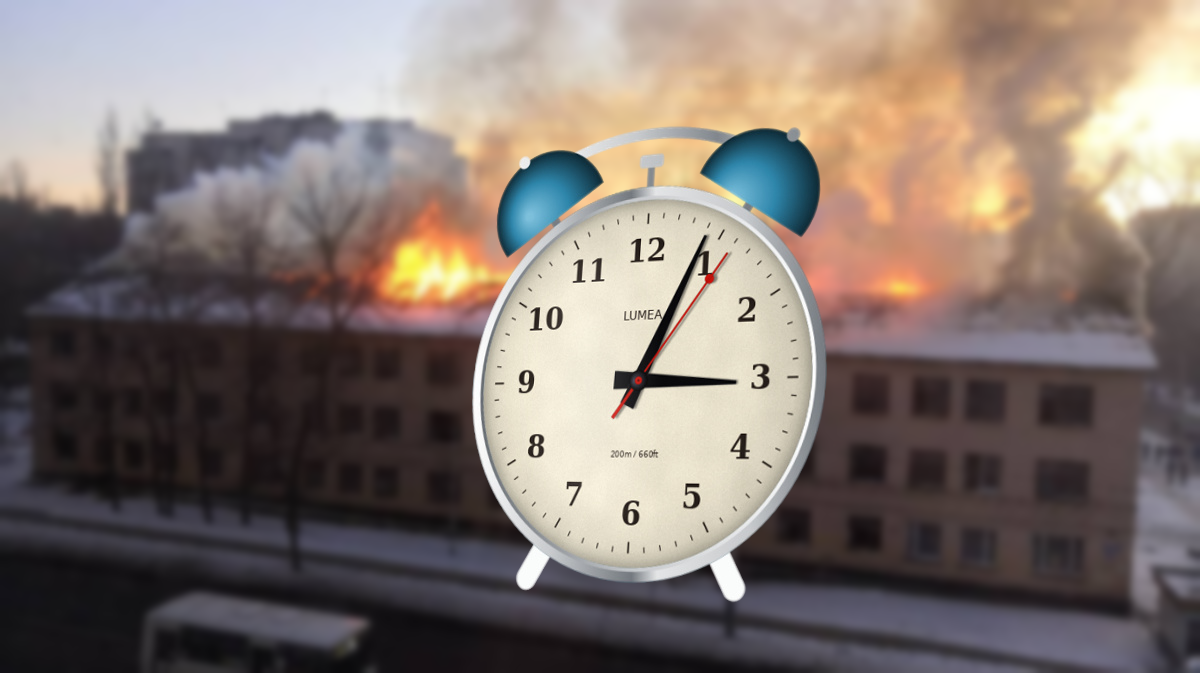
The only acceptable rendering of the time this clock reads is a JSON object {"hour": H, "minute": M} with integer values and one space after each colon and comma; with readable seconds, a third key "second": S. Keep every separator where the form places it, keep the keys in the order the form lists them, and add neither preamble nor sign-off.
{"hour": 3, "minute": 4, "second": 6}
